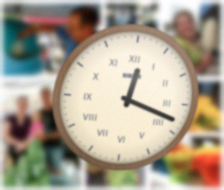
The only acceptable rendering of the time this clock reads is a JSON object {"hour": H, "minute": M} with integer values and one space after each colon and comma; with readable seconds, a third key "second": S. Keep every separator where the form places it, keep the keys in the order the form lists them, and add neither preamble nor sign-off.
{"hour": 12, "minute": 18}
